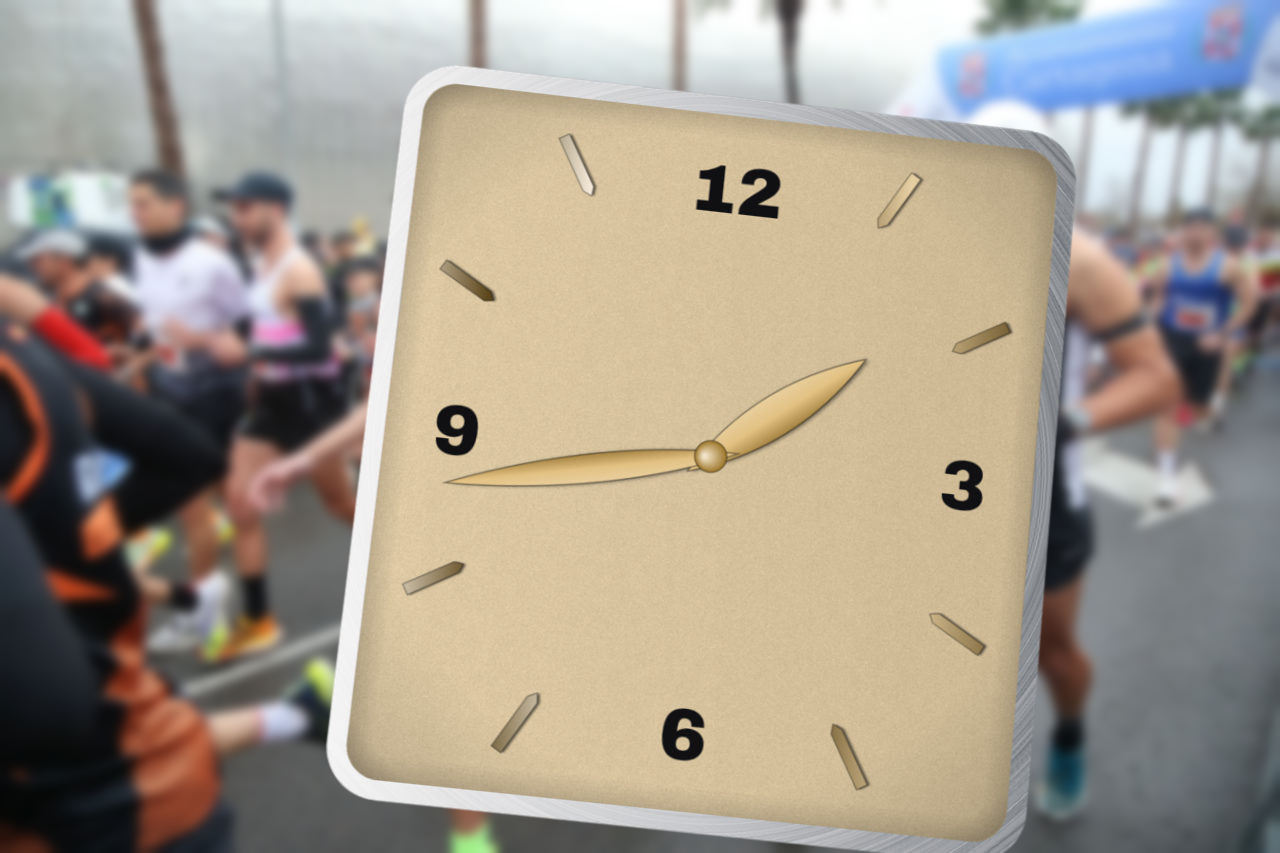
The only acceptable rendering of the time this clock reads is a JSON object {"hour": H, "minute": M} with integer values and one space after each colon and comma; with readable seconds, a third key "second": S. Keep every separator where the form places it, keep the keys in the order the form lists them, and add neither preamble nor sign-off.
{"hour": 1, "minute": 43}
